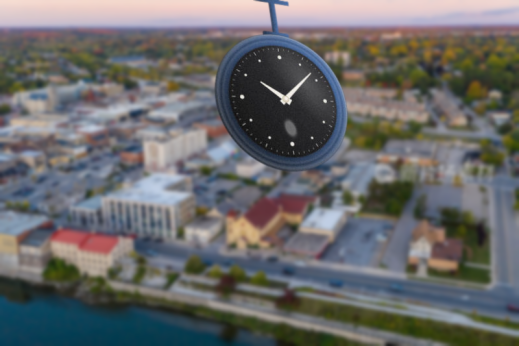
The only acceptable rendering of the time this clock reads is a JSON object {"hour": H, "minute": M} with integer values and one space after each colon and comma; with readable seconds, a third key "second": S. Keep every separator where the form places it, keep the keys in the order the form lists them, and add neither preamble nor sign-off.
{"hour": 10, "minute": 8}
